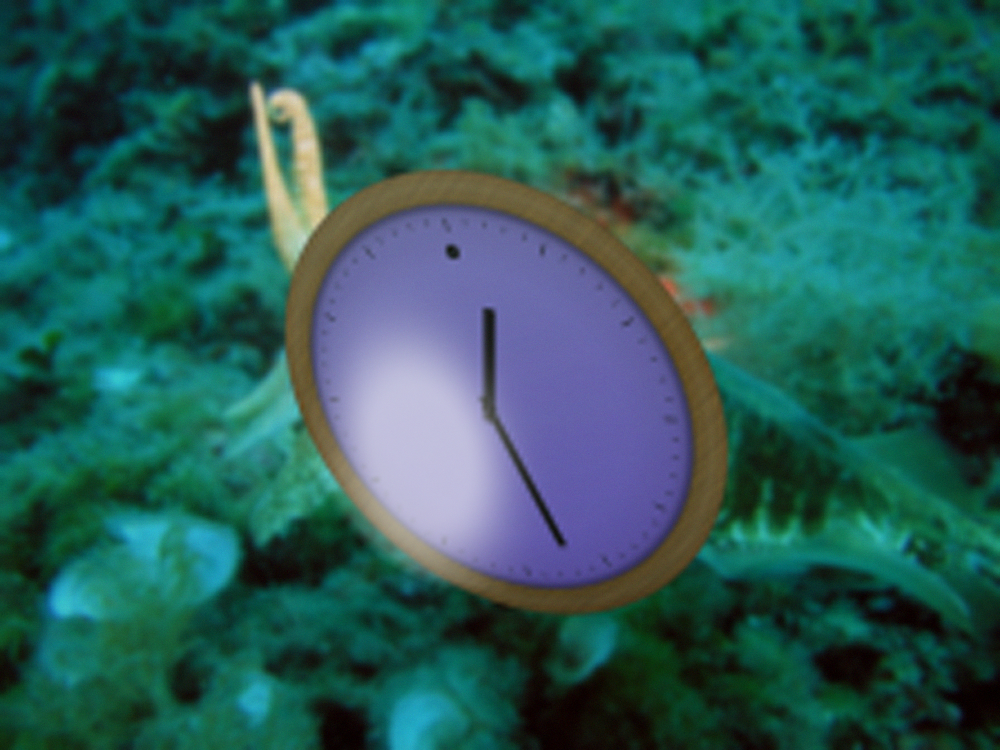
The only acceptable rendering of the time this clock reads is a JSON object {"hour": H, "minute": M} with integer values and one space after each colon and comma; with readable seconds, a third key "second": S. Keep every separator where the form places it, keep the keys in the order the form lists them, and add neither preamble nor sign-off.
{"hour": 12, "minute": 27}
